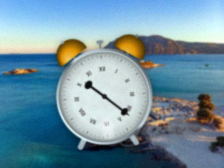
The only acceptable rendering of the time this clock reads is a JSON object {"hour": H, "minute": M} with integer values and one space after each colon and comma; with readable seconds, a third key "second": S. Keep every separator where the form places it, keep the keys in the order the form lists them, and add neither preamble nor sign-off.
{"hour": 10, "minute": 22}
